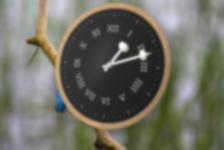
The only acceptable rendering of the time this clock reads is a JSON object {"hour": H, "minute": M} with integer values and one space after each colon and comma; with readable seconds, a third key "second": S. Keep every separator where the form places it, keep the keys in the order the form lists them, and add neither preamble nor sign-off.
{"hour": 1, "minute": 12}
